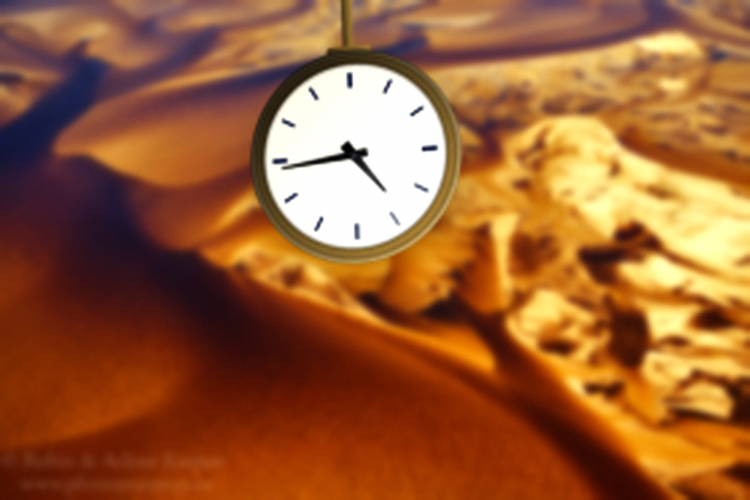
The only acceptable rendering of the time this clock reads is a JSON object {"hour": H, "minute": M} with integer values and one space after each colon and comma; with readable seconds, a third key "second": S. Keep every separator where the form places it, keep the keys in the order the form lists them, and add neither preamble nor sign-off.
{"hour": 4, "minute": 44}
